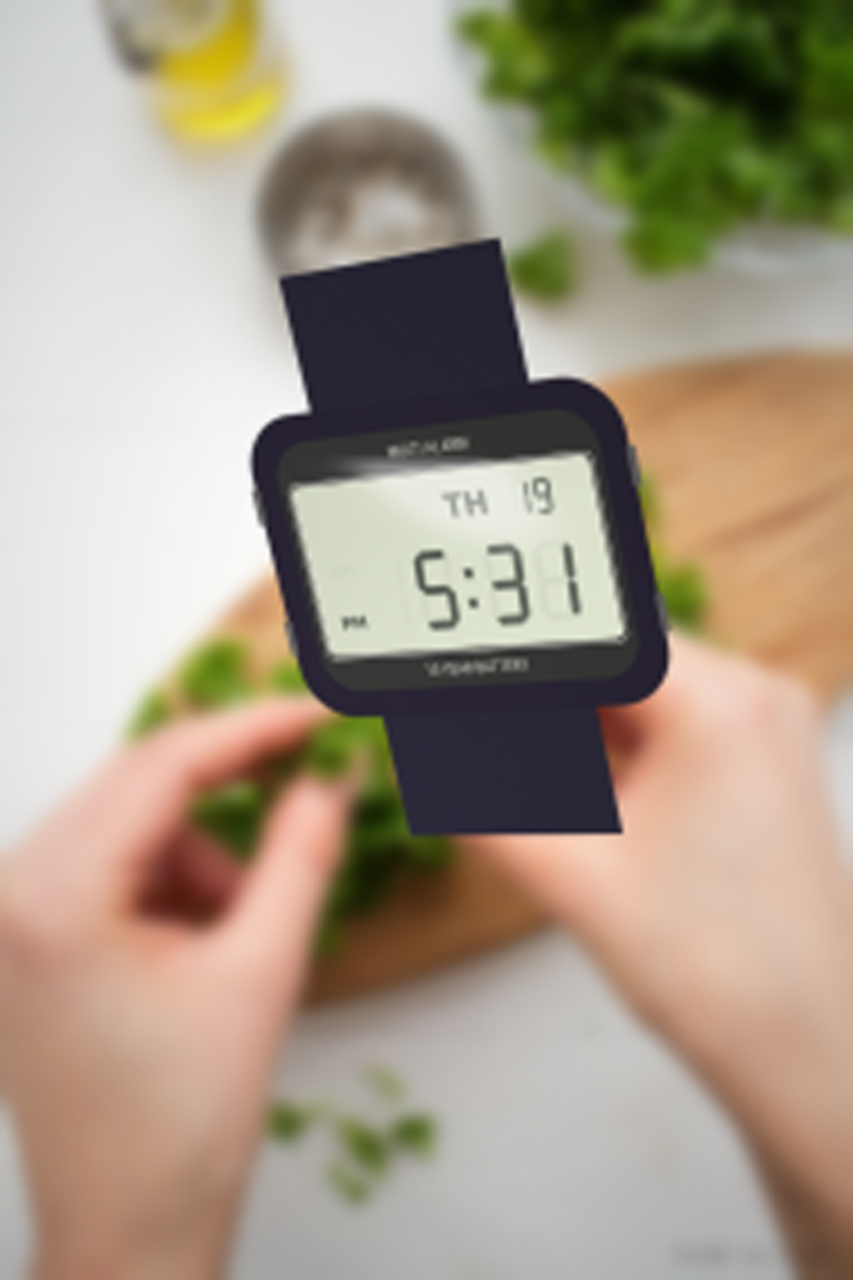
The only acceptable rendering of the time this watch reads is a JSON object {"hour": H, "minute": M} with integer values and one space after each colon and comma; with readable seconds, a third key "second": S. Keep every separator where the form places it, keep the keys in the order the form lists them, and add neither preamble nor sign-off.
{"hour": 5, "minute": 31}
